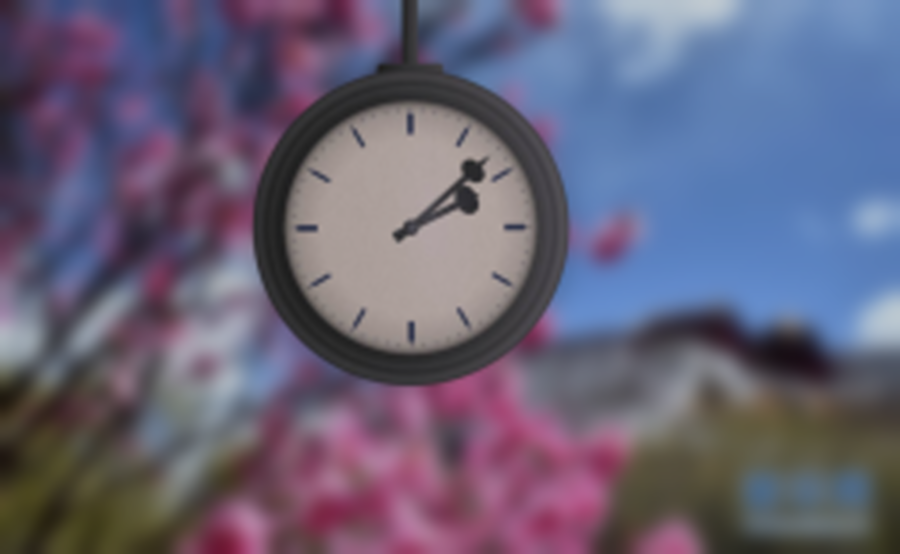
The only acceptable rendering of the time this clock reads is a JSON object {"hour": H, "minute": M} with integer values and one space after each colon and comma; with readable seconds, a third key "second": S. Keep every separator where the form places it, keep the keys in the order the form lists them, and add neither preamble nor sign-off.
{"hour": 2, "minute": 8}
